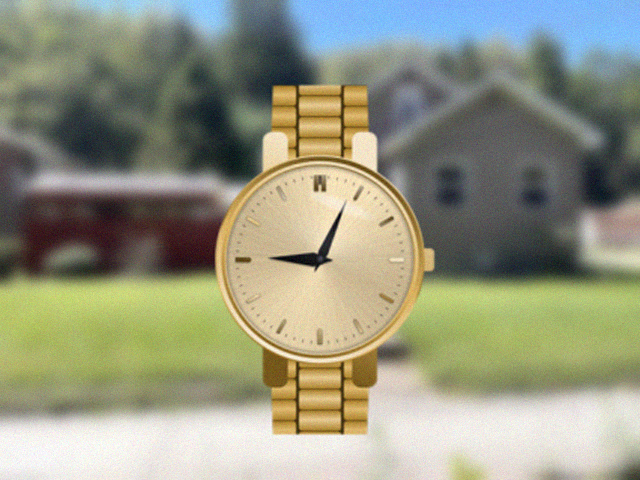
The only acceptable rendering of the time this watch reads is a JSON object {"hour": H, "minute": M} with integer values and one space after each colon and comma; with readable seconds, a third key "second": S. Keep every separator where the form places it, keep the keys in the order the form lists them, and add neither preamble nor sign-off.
{"hour": 9, "minute": 4}
